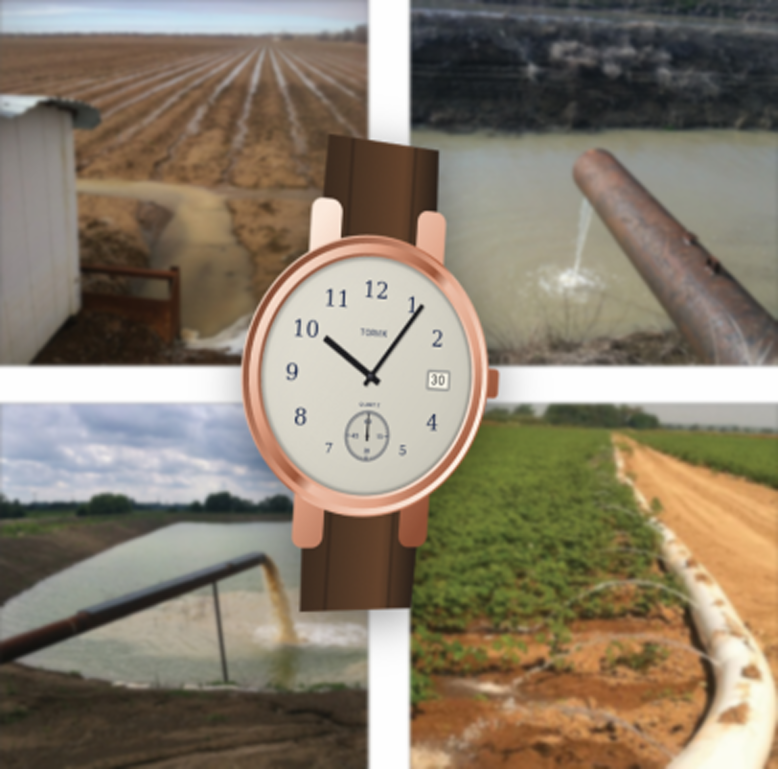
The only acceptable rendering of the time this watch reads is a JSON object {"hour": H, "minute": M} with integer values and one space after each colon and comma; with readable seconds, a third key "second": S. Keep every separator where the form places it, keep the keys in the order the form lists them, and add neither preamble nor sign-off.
{"hour": 10, "minute": 6}
